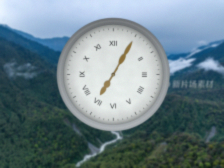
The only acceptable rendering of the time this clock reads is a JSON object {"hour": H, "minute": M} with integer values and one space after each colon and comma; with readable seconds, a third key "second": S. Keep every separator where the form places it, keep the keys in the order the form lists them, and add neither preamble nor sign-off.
{"hour": 7, "minute": 5}
